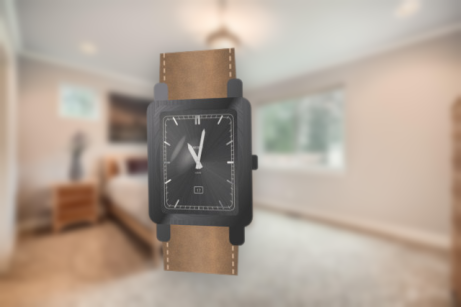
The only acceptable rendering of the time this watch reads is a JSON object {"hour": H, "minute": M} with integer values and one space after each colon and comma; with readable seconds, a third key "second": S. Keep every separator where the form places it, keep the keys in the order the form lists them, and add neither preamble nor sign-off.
{"hour": 11, "minute": 2}
